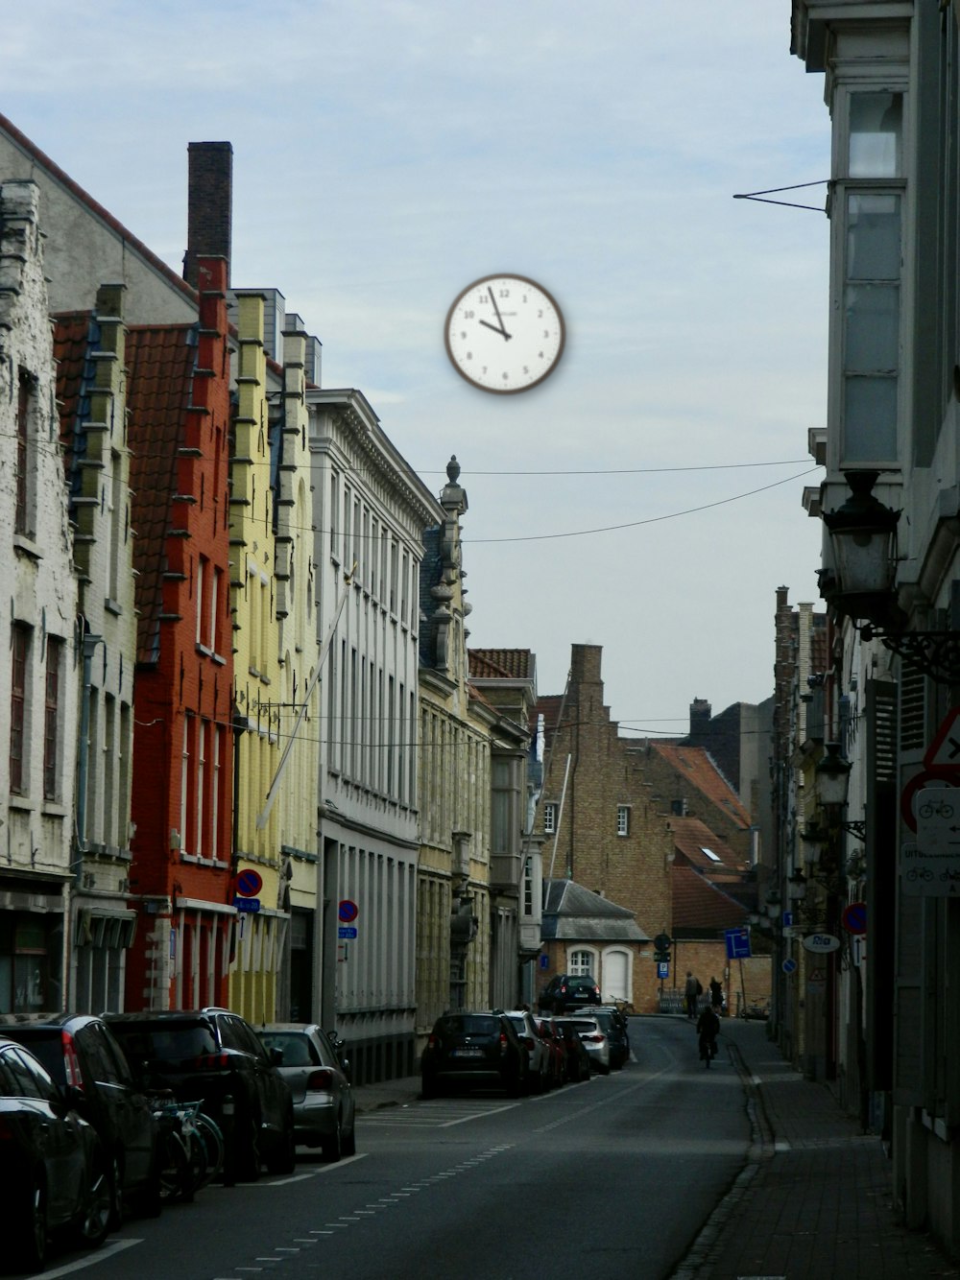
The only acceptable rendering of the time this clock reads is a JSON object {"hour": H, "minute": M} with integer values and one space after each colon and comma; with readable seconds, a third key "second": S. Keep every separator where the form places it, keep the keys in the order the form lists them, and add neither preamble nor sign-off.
{"hour": 9, "minute": 57}
